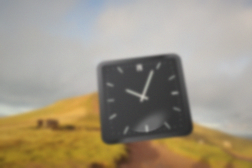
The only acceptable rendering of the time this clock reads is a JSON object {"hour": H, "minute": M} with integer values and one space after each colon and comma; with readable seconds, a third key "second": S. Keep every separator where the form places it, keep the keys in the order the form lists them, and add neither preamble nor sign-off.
{"hour": 10, "minute": 4}
